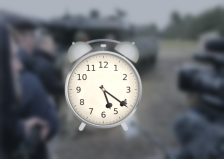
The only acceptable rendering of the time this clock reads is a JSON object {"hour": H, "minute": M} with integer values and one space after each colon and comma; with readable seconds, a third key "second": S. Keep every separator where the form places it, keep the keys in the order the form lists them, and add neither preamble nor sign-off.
{"hour": 5, "minute": 21}
